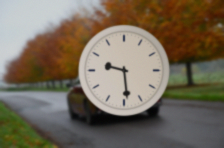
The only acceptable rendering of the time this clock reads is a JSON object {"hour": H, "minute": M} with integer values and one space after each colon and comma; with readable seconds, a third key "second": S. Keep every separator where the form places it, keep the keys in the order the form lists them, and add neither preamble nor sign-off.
{"hour": 9, "minute": 29}
